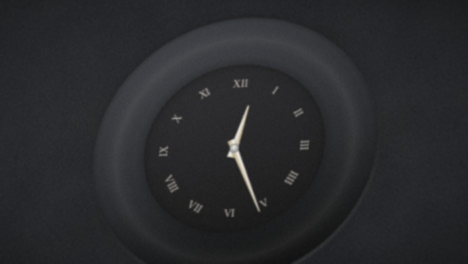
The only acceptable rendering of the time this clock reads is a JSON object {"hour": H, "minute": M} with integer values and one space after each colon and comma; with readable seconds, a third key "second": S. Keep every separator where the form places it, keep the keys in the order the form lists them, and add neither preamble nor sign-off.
{"hour": 12, "minute": 26}
